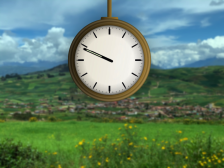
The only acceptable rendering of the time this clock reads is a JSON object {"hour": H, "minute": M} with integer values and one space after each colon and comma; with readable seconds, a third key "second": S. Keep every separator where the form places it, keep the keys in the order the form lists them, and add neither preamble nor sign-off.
{"hour": 9, "minute": 49}
